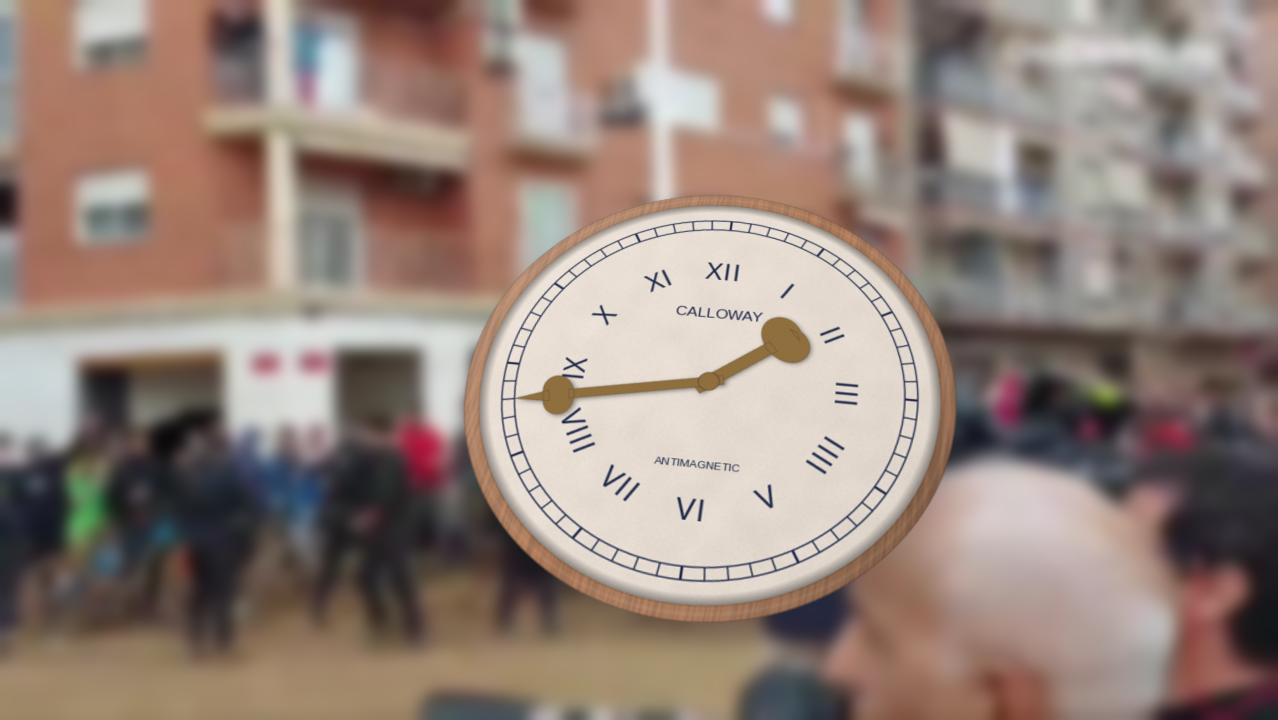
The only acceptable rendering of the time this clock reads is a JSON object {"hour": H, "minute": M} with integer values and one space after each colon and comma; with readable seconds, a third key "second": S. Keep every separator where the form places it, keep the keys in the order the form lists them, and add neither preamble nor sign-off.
{"hour": 1, "minute": 43}
